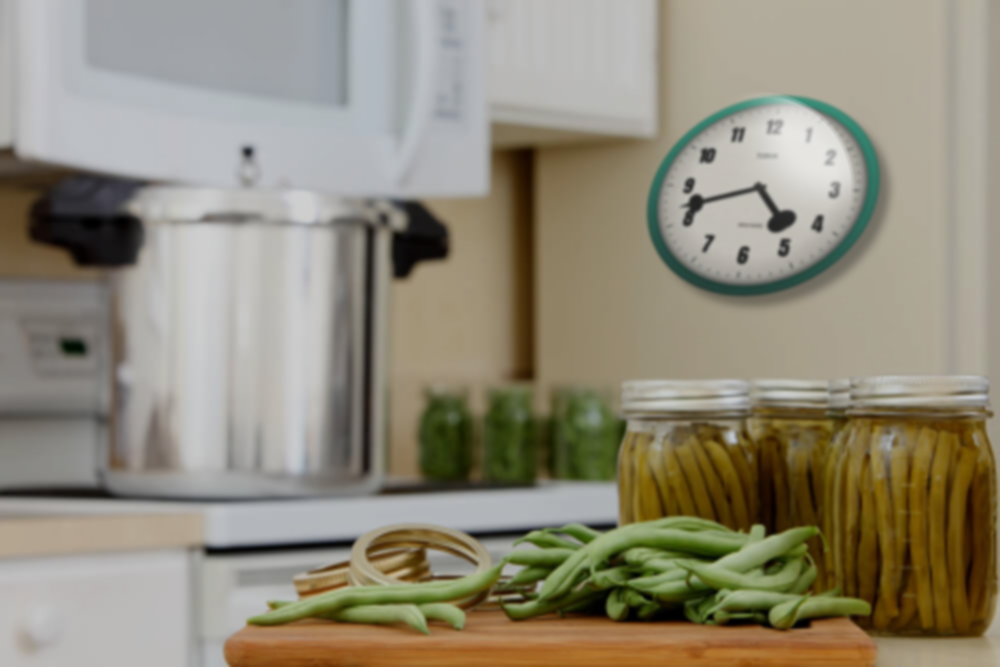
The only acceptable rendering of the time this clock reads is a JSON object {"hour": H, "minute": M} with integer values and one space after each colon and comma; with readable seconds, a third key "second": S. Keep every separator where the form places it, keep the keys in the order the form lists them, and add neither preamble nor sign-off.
{"hour": 4, "minute": 42}
